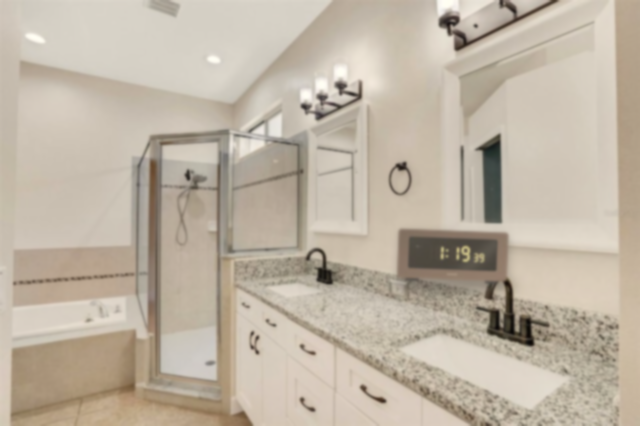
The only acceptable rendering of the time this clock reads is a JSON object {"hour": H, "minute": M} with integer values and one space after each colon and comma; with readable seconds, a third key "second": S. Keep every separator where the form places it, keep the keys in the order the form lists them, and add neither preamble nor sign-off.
{"hour": 1, "minute": 19}
